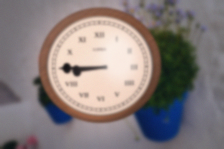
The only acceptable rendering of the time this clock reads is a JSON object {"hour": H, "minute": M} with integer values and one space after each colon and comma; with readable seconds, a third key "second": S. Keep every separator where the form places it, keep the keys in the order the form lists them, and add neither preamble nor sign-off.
{"hour": 8, "minute": 45}
